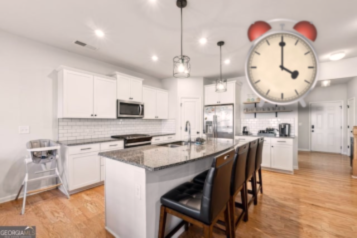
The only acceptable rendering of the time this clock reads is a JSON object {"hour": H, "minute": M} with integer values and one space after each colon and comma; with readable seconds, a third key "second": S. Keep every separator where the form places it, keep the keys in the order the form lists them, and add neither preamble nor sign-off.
{"hour": 4, "minute": 0}
